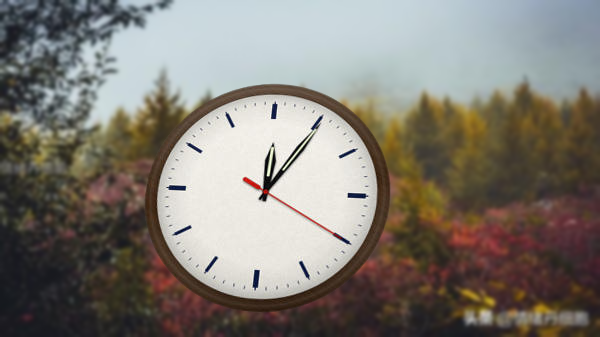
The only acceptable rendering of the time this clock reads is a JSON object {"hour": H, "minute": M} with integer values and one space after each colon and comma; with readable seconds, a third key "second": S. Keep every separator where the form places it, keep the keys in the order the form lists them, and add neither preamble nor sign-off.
{"hour": 12, "minute": 5, "second": 20}
